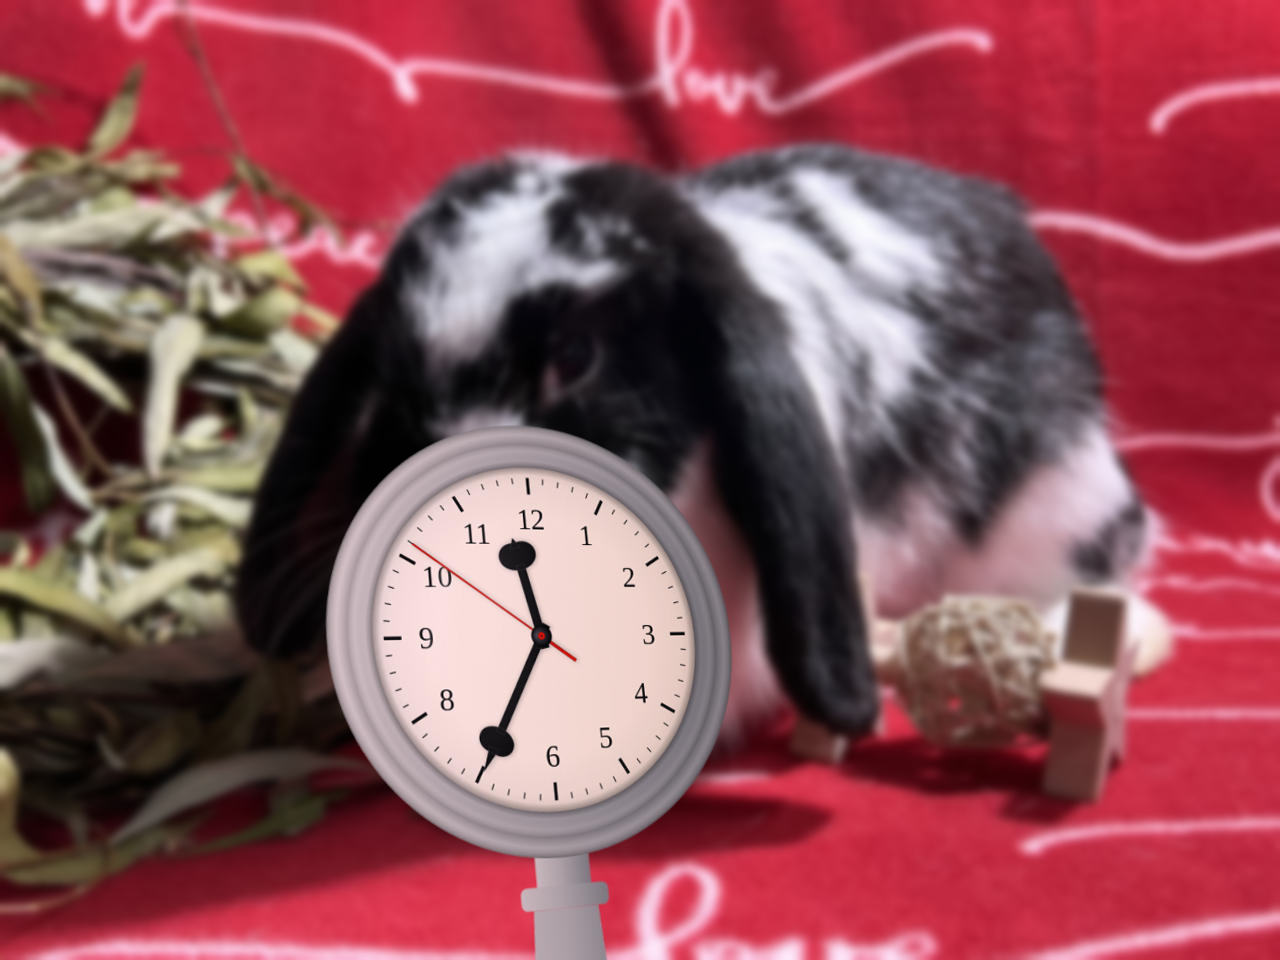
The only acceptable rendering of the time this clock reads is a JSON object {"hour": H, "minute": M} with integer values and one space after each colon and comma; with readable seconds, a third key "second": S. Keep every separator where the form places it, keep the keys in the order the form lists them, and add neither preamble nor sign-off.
{"hour": 11, "minute": 34, "second": 51}
